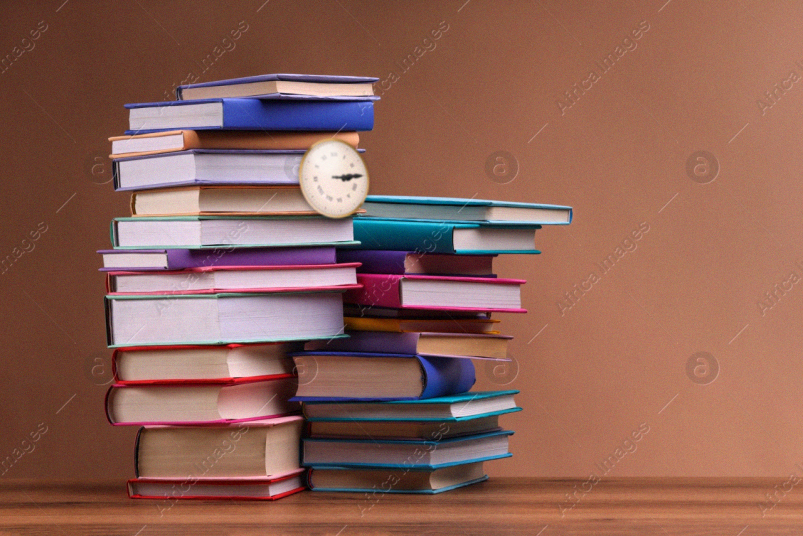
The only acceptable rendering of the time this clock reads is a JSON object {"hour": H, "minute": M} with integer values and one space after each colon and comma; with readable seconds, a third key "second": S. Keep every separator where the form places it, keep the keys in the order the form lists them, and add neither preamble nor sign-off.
{"hour": 3, "minute": 15}
